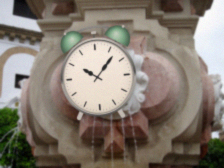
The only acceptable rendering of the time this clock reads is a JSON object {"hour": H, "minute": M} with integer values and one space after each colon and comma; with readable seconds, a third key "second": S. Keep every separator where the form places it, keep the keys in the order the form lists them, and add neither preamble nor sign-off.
{"hour": 10, "minute": 7}
